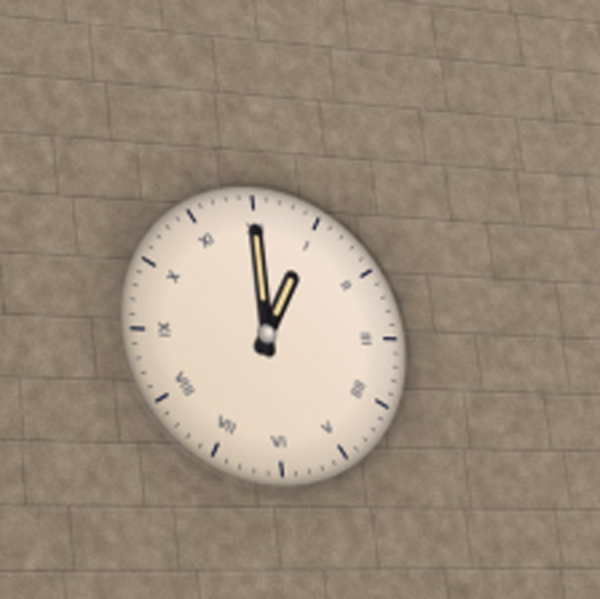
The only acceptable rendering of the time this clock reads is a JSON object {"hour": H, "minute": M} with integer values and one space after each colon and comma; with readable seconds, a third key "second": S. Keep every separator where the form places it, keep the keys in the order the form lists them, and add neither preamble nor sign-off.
{"hour": 1, "minute": 0}
